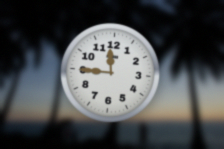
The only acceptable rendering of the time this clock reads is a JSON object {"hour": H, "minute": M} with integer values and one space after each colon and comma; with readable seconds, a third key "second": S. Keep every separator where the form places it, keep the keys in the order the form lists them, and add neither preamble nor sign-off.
{"hour": 11, "minute": 45}
